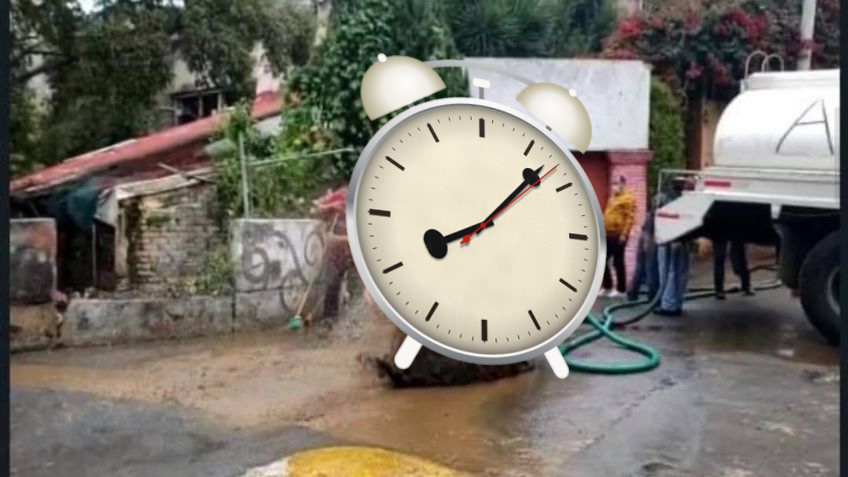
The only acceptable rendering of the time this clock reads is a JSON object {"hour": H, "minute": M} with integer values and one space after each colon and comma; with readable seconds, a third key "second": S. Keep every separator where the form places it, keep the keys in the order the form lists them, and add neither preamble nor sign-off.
{"hour": 8, "minute": 7, "second": 8}
